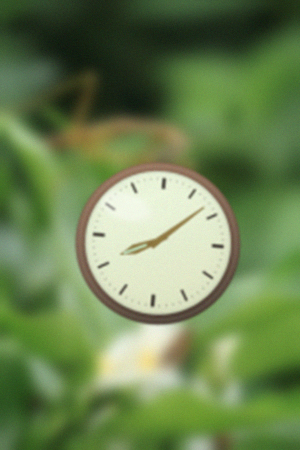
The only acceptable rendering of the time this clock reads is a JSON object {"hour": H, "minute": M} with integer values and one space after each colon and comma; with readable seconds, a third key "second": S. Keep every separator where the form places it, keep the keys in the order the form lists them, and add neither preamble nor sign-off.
{"hour": 8, "minute": 8}
